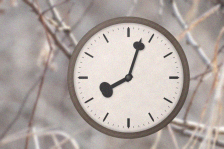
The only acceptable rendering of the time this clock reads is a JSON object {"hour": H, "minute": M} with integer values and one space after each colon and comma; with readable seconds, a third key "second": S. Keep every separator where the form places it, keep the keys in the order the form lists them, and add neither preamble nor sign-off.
{"hour": 8, "minute": 3}
